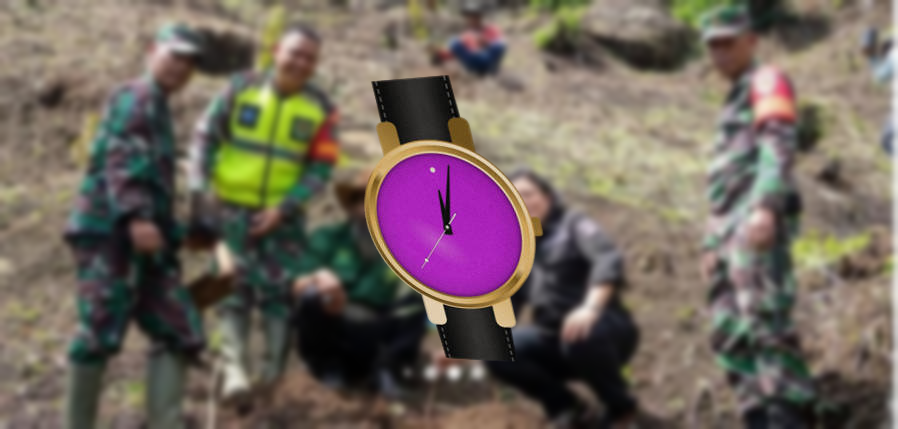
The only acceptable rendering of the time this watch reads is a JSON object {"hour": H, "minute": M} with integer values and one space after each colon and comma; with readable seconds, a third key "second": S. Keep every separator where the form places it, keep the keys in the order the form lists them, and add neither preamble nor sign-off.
{"hour": 12, "minute": 2, "second": 37}
